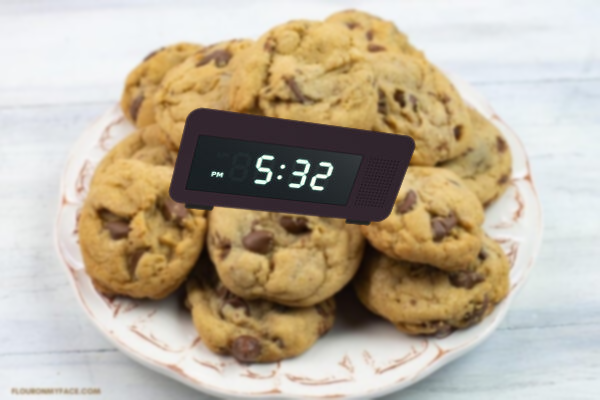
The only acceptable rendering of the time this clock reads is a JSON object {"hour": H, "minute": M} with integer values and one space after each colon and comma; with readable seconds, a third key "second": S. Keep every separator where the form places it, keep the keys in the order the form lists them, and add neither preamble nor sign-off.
{"hour": 5, "minute": 32}
